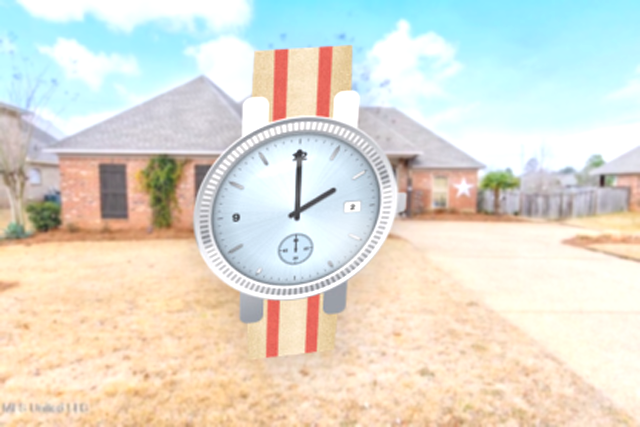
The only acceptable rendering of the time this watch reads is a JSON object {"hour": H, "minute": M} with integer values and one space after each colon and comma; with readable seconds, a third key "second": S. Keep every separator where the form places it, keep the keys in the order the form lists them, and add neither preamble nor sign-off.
{"hour": 2, "minute": 0}
